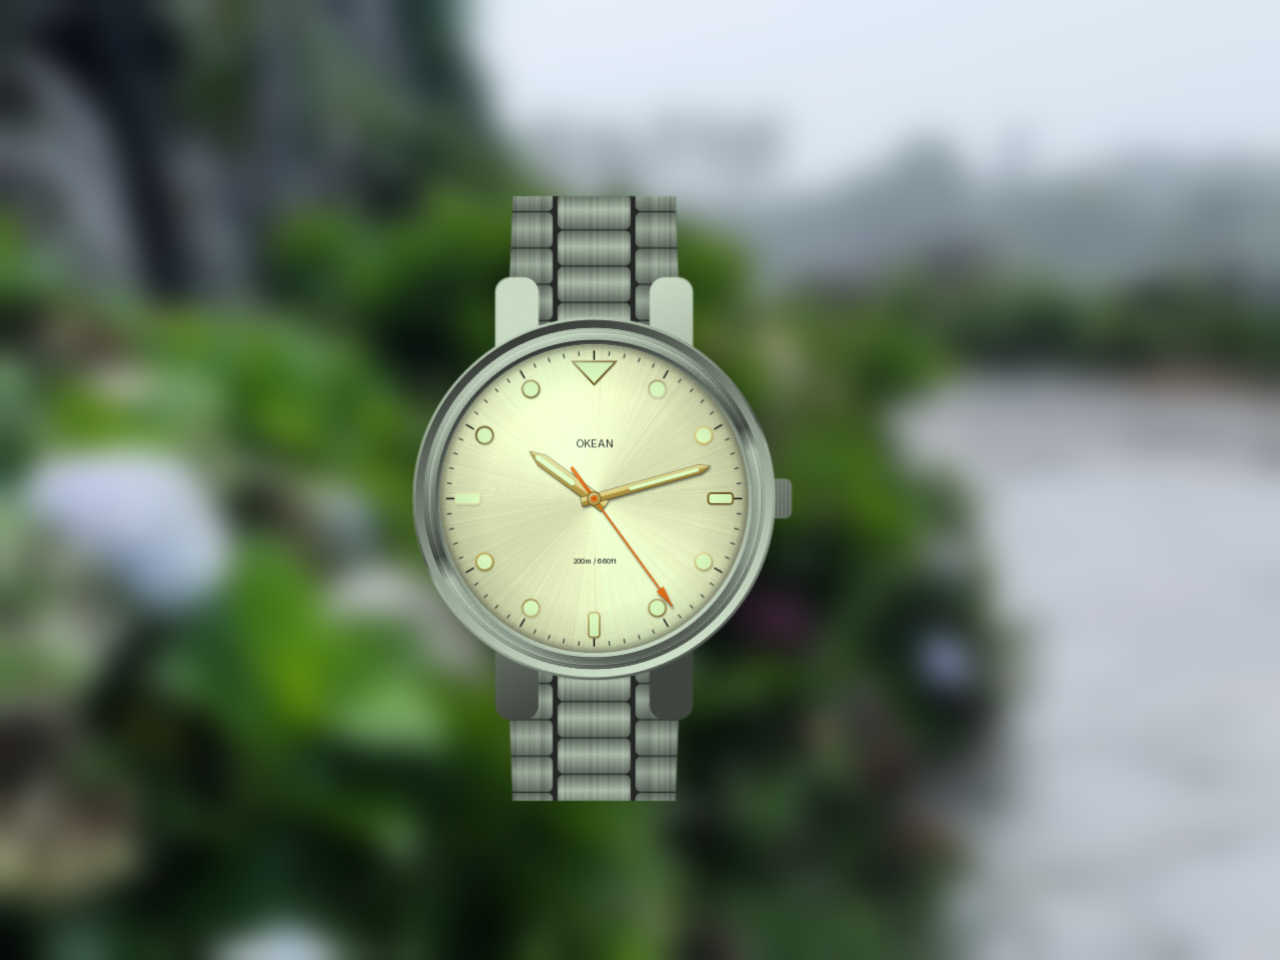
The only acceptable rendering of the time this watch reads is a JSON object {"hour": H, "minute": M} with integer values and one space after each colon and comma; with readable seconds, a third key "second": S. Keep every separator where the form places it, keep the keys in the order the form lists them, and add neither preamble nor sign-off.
{"hour": 10, "minute": 12, "second": 24}
